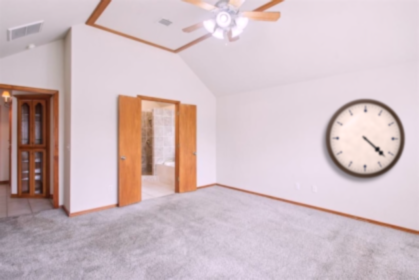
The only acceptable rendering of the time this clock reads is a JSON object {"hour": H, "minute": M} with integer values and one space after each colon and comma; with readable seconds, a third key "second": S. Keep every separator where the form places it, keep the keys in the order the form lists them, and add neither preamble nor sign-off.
{"hour": 4, "minute": 22}
